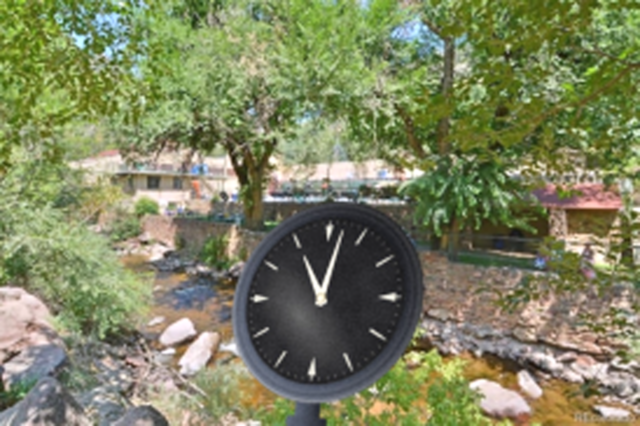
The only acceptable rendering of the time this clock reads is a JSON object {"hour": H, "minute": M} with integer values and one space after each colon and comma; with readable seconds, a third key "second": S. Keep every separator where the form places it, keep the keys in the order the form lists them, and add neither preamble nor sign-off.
{"hour": 11, "minute": 2}
